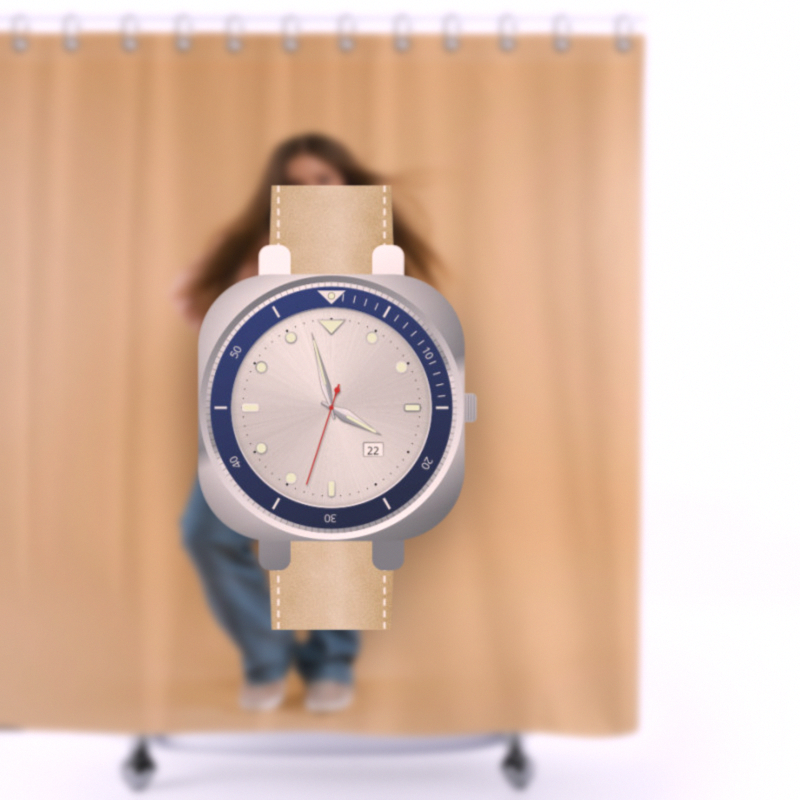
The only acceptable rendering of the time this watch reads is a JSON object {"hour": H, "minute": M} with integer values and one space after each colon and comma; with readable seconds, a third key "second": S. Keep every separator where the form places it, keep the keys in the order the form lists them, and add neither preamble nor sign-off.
{"hour": 3, "minute": 57, "second": 33}
